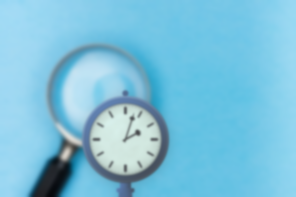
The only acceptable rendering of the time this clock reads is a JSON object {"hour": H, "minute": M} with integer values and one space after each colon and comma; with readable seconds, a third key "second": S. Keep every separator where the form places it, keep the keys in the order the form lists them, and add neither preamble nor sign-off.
{"hour": 2, "minute": 3}
